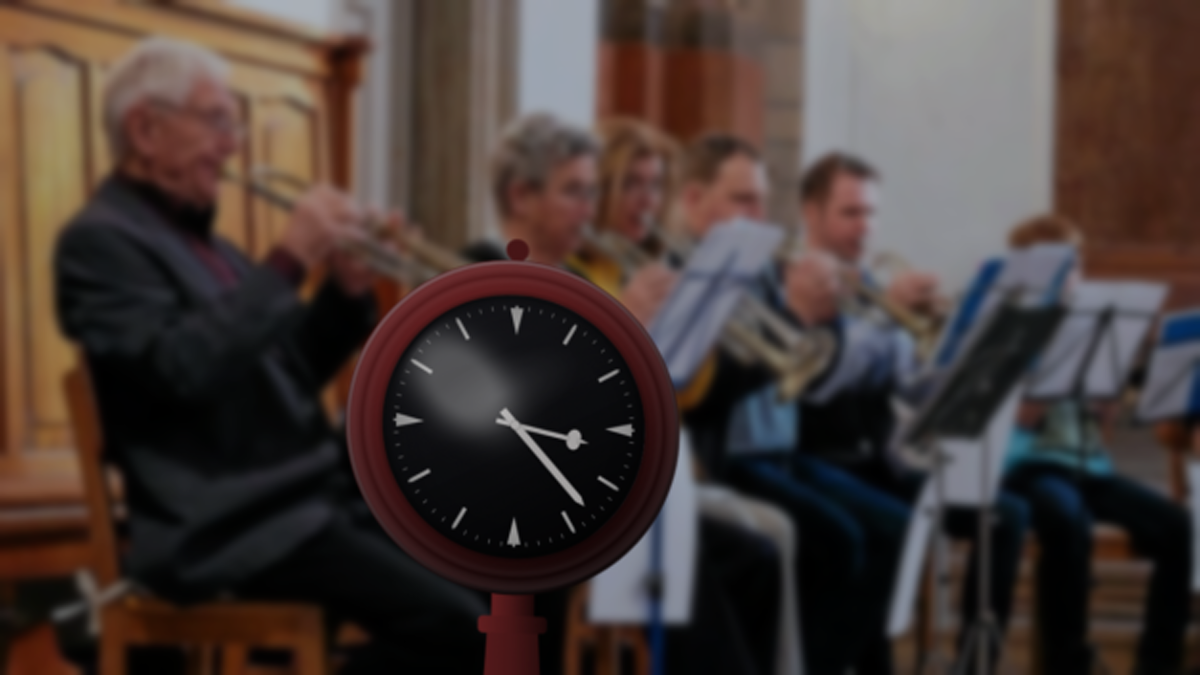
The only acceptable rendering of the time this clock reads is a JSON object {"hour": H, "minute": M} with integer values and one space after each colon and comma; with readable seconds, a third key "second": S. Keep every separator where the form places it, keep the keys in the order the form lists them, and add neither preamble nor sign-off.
{"hour": 3, "minute": 23}
